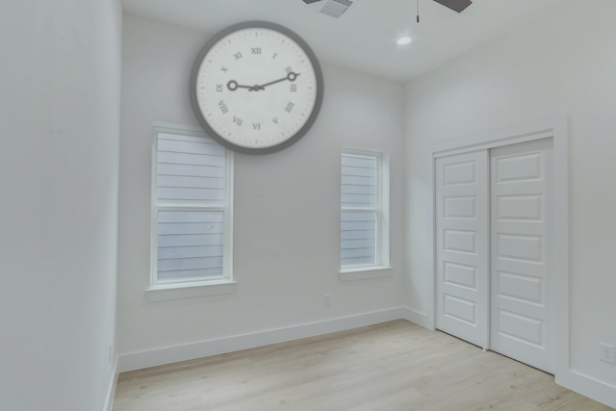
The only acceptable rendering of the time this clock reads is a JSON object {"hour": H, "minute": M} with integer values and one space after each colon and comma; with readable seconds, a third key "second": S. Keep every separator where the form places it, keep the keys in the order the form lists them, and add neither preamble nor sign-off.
{"hour": 9, "minute": 12}
